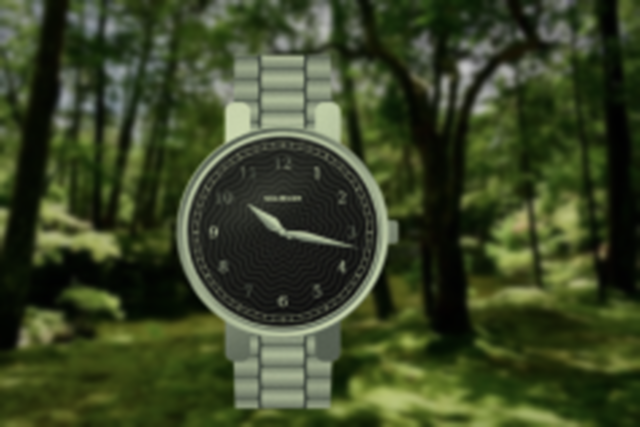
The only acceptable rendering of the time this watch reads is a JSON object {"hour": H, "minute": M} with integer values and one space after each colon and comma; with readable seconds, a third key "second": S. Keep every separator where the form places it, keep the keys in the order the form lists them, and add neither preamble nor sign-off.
{"hour": 10, "minute": 17}
